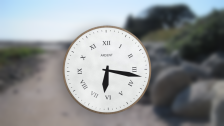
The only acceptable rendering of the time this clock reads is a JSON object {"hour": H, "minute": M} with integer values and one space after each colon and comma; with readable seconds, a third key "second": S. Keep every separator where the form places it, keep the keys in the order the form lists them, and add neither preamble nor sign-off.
{"hour": 6, "minute": 17}
